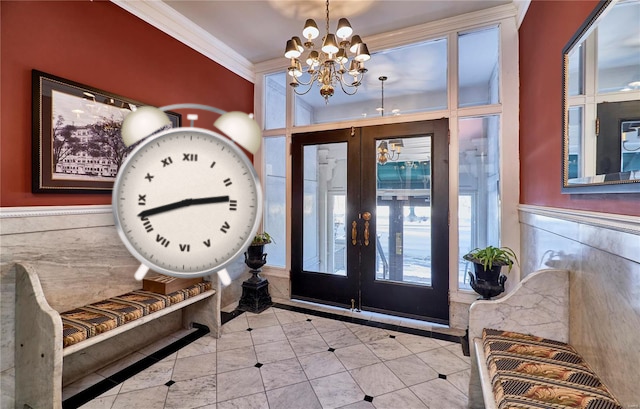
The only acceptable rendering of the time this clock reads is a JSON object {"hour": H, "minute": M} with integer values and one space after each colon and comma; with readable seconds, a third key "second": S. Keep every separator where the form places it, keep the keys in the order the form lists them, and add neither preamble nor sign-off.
{"hour": 2, "minute": 42}
